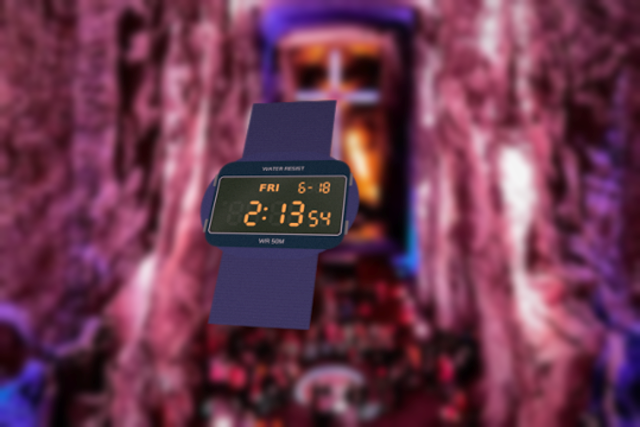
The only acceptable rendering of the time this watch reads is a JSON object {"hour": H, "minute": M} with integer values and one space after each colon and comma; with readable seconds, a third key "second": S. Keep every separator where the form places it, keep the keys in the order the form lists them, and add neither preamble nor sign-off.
{"hour": 2, "minute": 13, "second": 54}
